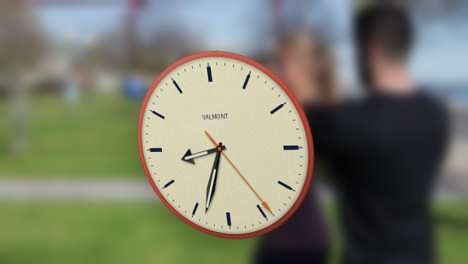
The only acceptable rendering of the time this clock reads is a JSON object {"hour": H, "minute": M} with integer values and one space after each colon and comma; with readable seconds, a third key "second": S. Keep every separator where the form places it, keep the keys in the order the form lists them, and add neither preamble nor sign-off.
{"hour": 8, "minute": 33, "second": 24}
